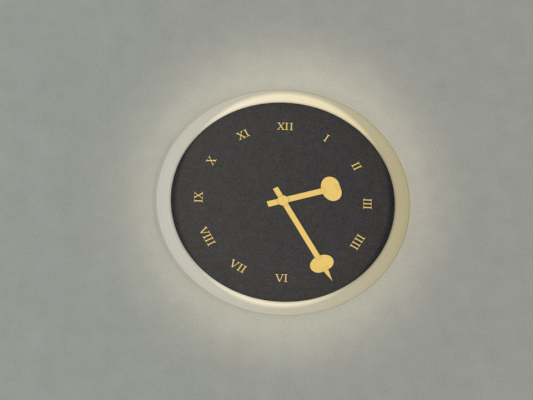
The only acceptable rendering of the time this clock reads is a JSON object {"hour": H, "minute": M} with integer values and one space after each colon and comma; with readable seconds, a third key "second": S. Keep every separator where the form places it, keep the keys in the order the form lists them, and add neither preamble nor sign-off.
{"hour": 2, "minute": 25}
